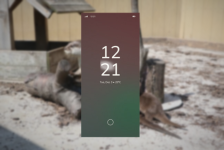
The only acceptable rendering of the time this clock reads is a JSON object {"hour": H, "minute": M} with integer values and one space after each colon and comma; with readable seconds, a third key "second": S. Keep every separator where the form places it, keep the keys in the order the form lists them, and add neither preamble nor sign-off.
{"hour": 12, "minute": 21}
